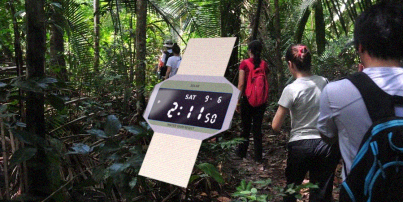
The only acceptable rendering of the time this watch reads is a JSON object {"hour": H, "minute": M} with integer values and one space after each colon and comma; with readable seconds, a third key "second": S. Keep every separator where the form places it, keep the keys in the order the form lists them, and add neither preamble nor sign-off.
{"hour": 2, "minute": 11, "second": 50}
